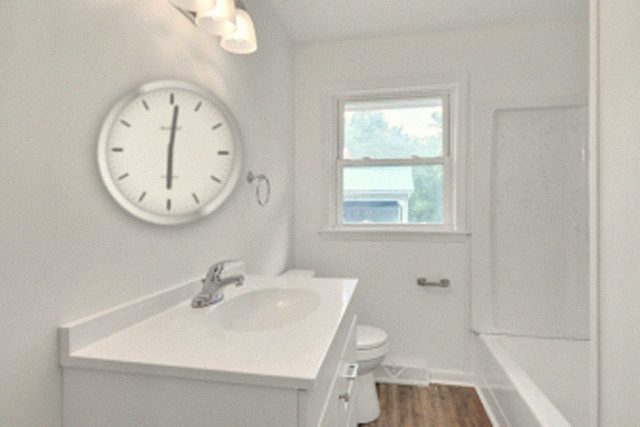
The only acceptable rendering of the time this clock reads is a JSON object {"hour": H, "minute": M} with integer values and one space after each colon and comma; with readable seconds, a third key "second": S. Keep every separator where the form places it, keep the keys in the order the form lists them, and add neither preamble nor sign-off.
{"hour": 6, "minute": 1}
